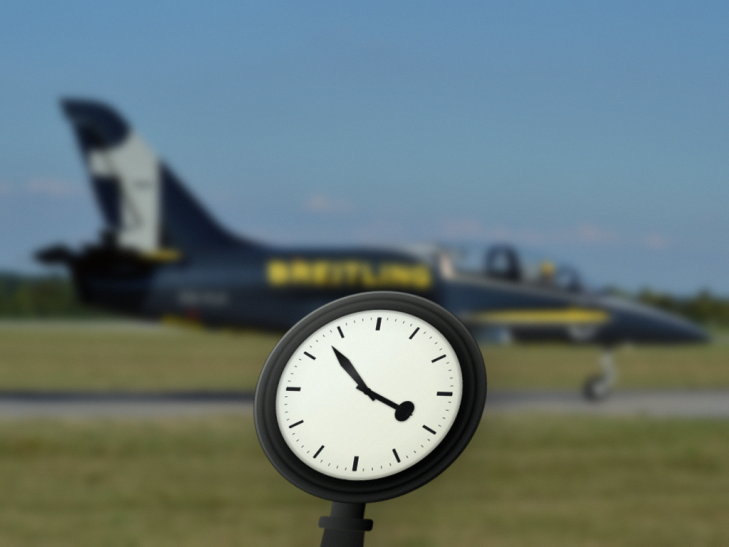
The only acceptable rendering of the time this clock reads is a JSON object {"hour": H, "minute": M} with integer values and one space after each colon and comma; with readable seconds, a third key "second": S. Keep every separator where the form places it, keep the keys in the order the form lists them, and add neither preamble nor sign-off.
{"hour": 3, "minute": 53}
